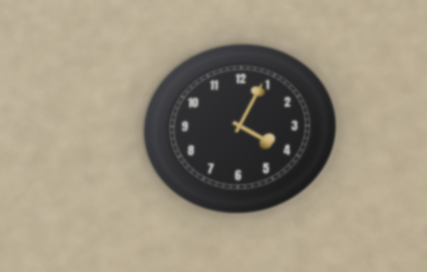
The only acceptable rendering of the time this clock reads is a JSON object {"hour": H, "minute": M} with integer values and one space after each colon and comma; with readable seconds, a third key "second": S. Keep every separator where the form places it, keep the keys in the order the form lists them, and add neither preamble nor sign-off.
{"hour": 4, "minute": 4}
